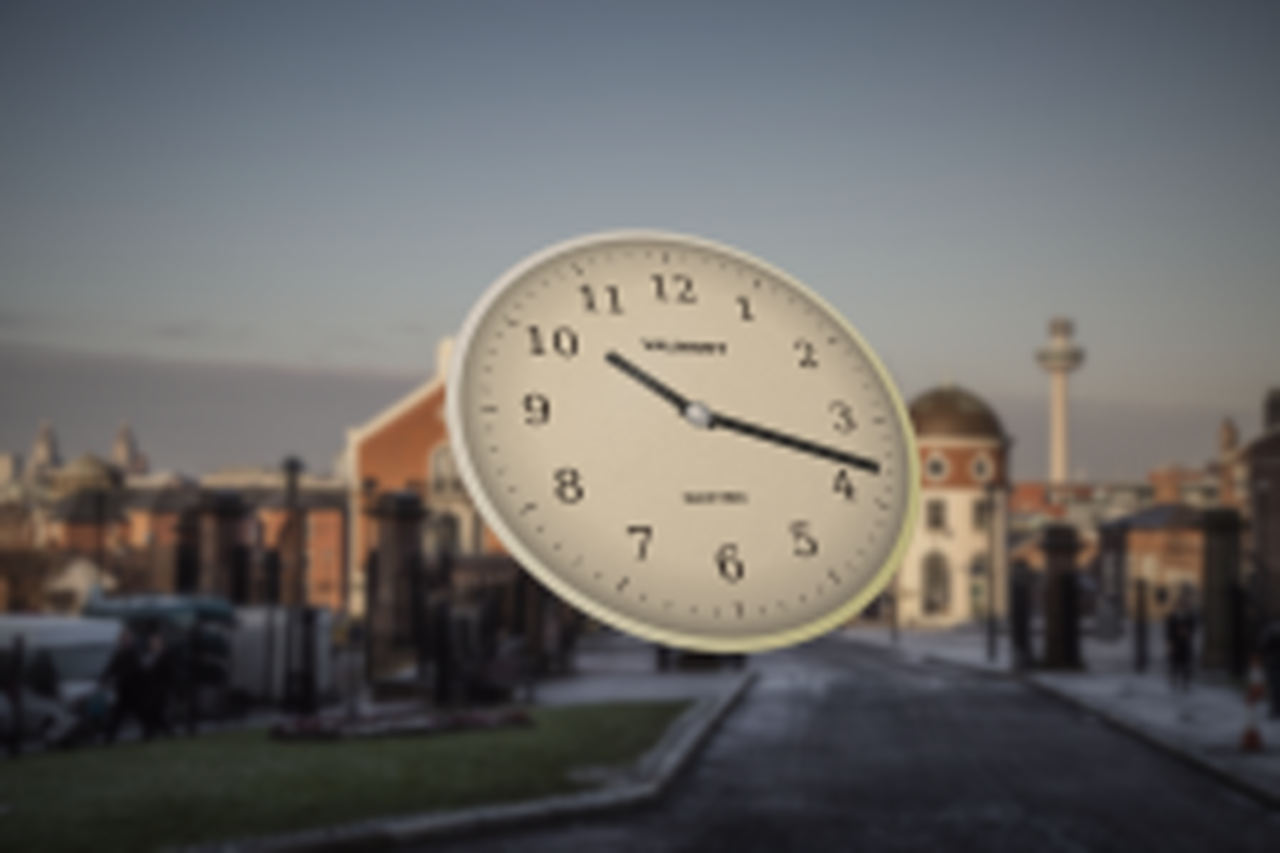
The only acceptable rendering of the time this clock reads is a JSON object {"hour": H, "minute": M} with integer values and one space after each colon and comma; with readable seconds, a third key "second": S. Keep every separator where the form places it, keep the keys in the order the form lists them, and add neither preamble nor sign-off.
{"hour": 10, "minute": 18}
